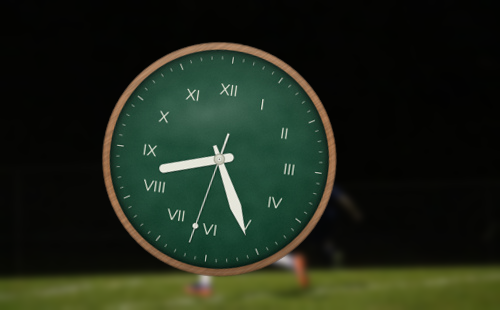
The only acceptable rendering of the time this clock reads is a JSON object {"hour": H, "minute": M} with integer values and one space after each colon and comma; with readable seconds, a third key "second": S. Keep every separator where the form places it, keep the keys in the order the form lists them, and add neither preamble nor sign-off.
{"hour": 8, "minute": 25, "second": 32}
